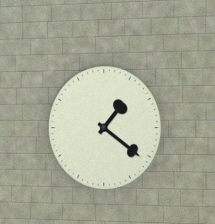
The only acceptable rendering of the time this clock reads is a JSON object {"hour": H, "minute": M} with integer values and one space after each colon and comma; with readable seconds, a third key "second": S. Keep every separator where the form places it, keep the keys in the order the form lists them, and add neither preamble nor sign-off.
{"hour": 1, "minute": 21}
